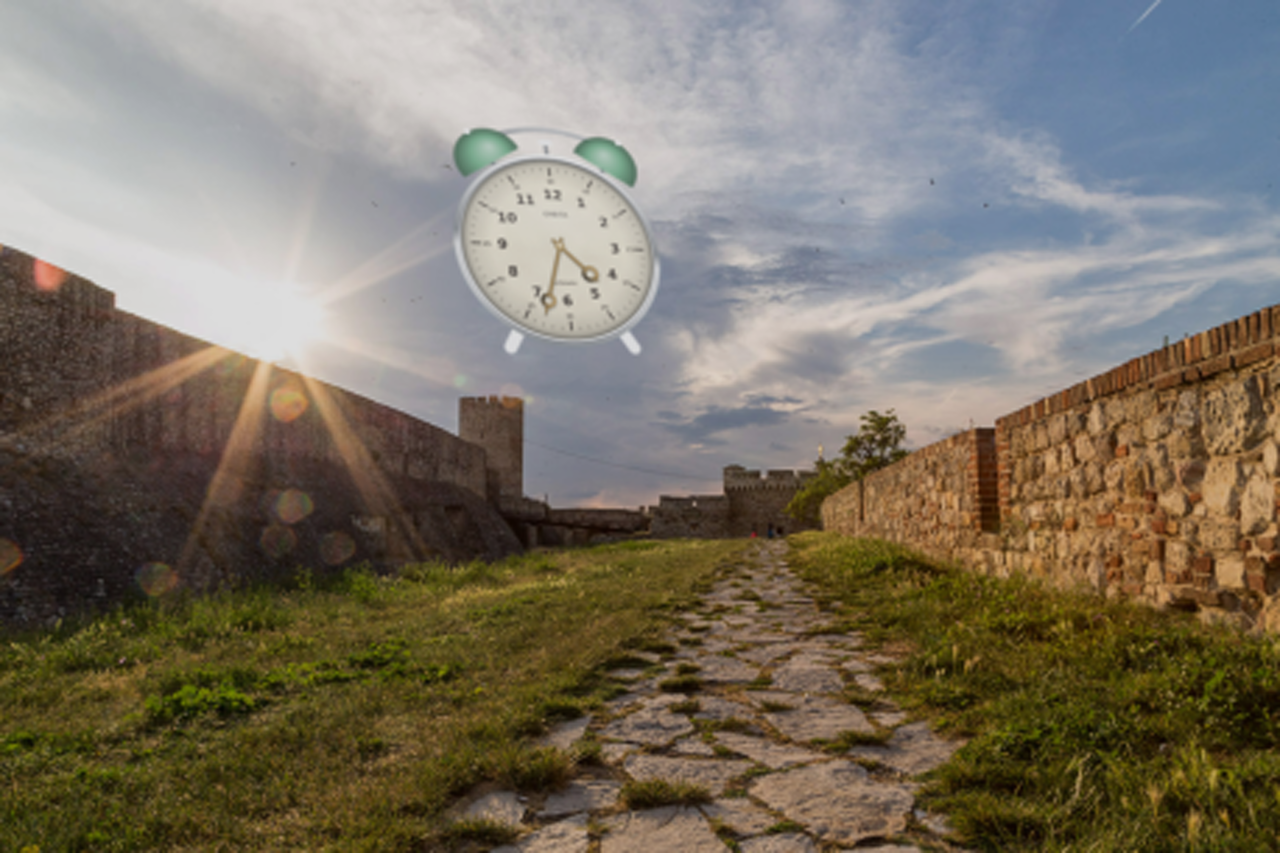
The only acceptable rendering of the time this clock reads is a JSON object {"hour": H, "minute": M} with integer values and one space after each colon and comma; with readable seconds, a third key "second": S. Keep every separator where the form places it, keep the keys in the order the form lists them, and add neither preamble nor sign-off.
{"hour": 4, "minute": 33}
